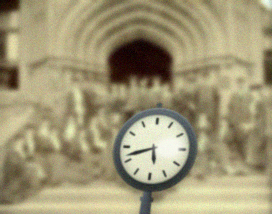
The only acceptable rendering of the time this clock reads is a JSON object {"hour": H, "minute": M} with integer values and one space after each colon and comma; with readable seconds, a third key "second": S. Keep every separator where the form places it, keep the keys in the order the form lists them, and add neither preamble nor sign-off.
{"hour": 5, "minute": 42}
